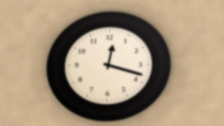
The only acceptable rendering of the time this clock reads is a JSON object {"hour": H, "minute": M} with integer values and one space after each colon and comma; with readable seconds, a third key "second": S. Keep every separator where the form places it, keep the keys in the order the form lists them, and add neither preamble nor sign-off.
{"hour": 12, "minute": 18}
